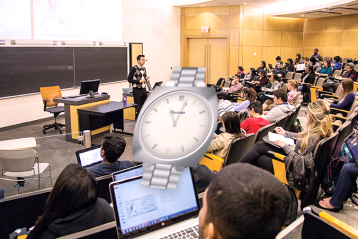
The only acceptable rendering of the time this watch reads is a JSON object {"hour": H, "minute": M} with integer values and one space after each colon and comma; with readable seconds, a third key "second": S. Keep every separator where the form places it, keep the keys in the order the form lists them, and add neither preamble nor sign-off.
{"hour": 11, "minute": 2}
